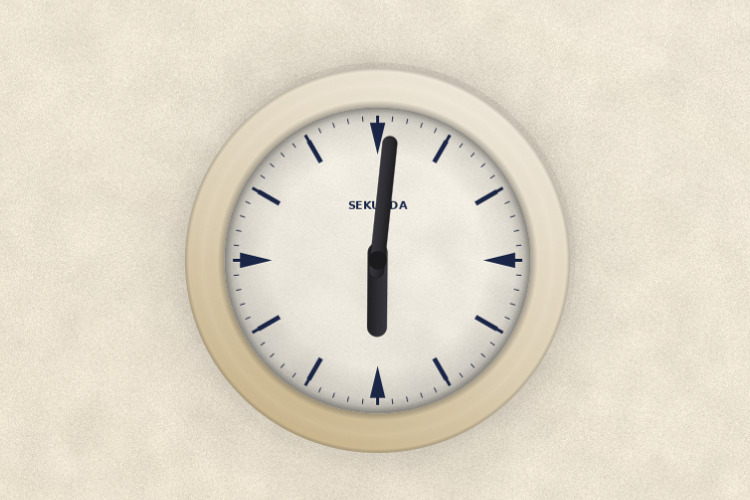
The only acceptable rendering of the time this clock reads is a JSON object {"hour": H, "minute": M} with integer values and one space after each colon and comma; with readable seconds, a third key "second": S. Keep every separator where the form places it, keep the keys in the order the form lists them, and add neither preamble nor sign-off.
{"hour": 6, "minute": 1}
